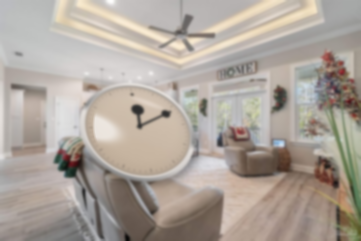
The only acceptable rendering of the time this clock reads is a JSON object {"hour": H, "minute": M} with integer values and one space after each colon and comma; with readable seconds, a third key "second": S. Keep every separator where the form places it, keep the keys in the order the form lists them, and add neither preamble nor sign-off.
{"hour": 12, "minute": 11}
